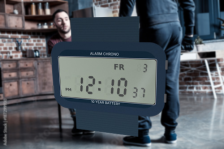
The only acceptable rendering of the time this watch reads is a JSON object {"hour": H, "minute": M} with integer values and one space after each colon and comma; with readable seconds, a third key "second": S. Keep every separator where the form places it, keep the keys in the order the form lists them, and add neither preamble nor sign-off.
{"hour": 12, "minute": 10, "second": 37}
